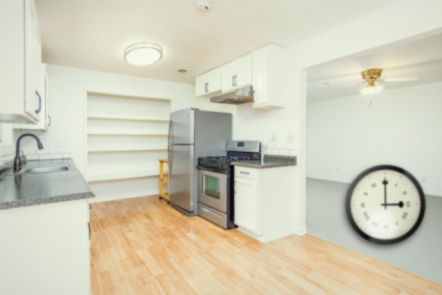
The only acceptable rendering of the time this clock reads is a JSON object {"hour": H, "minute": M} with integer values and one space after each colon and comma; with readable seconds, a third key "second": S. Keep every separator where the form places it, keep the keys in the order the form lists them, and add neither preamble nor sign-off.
{"hour": 3, "minute": 0}
